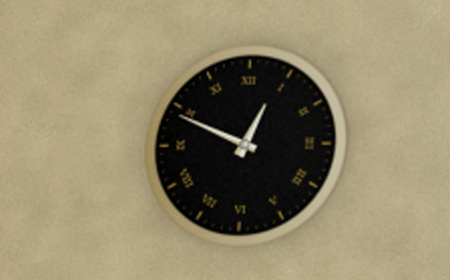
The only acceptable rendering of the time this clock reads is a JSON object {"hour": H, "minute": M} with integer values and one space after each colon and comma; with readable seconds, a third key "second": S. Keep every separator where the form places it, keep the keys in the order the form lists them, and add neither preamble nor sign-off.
{"hour": 12, "minute": 49}
